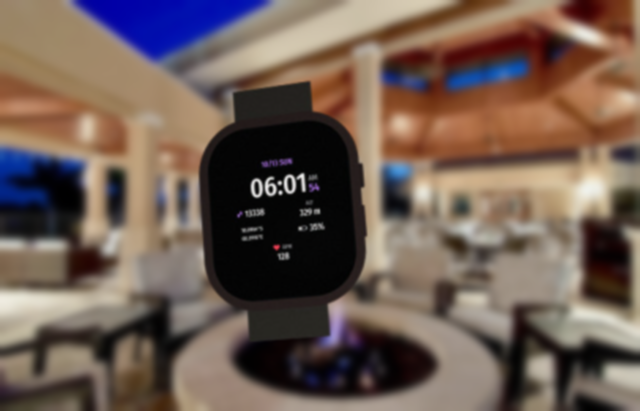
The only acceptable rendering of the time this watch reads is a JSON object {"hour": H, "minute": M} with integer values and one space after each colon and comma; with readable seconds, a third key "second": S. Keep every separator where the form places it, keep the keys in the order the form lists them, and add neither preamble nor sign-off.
{"hour": 6, "minute": 1}
